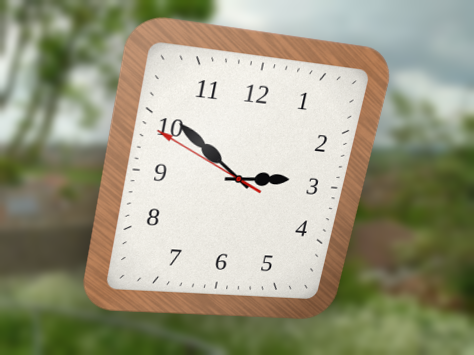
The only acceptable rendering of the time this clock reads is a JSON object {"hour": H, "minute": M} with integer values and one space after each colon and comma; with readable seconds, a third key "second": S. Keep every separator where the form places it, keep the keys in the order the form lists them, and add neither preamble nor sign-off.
{"hour": 2, "minute": 50, "second": 49}
